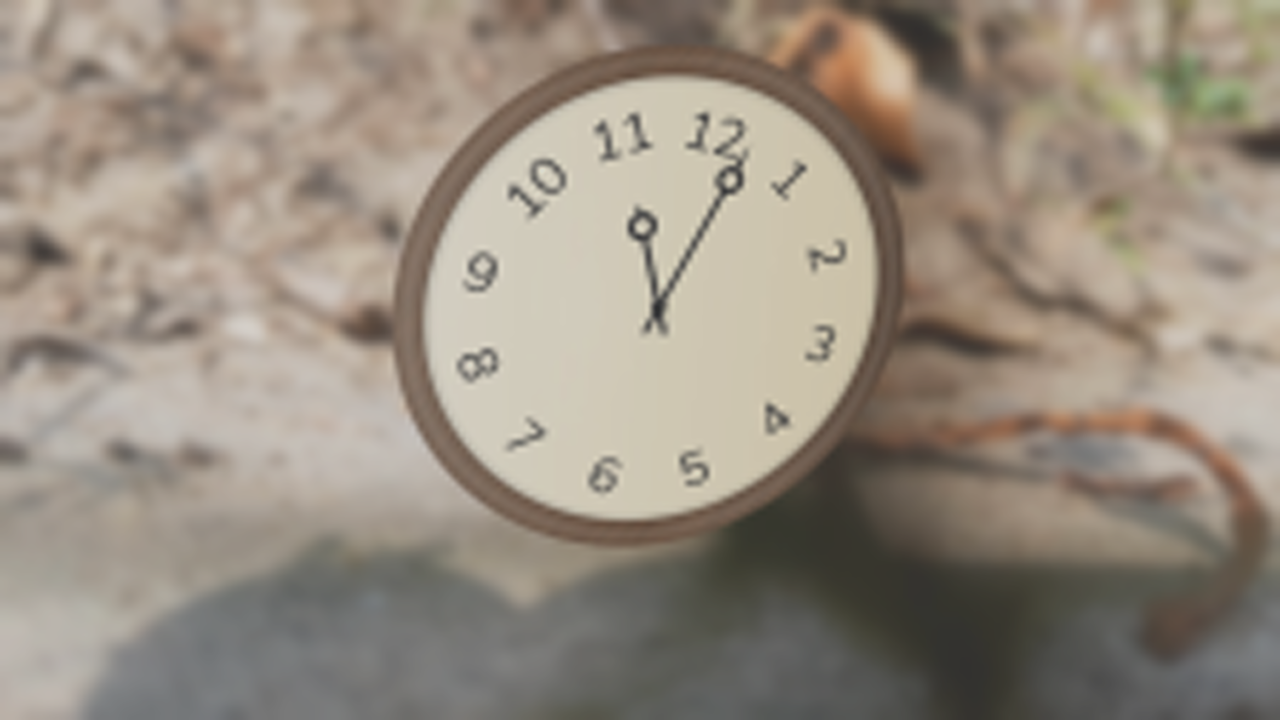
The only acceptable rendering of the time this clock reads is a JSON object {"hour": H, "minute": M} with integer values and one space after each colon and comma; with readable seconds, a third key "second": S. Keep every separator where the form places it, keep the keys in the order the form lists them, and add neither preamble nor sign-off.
{"hour": 11, "minute": 2}
